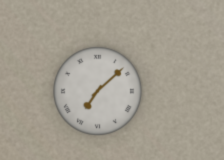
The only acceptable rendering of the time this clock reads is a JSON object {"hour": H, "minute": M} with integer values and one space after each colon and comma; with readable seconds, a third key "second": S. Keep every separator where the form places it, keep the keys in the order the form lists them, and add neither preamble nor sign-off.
{"hour": 7, "minute": 8}
